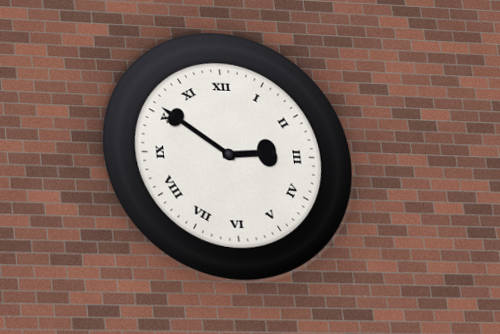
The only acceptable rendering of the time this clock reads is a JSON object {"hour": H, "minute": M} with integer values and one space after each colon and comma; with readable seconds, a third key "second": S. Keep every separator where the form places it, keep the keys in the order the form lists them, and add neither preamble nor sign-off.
{"hour": 2, "minute": 51}
